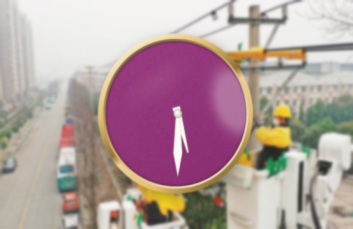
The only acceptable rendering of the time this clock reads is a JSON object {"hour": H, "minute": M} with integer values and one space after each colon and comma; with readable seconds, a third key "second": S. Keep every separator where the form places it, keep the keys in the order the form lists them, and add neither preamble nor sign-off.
{"hour": 5, "minute": 30}
